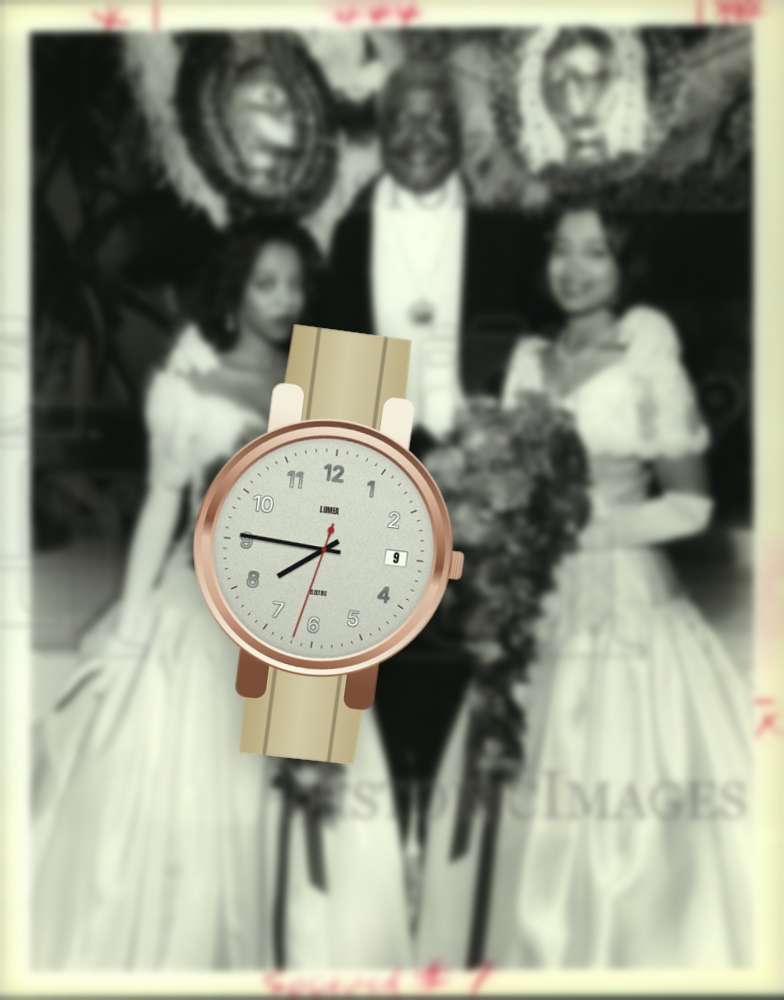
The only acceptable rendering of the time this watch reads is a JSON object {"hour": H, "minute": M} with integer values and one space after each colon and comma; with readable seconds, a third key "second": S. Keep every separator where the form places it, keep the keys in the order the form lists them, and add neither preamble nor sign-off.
{"hour": 7, "minute": 45, "second": 32}
